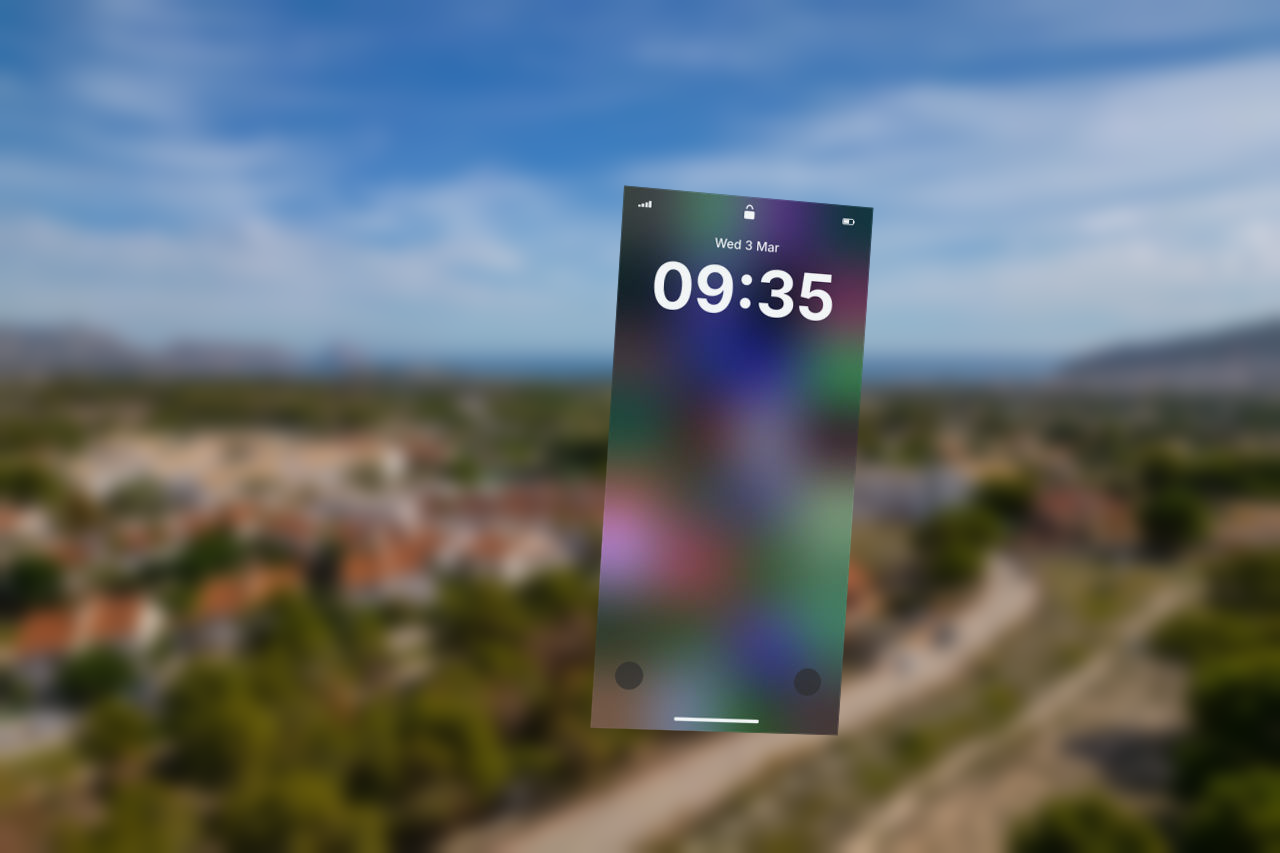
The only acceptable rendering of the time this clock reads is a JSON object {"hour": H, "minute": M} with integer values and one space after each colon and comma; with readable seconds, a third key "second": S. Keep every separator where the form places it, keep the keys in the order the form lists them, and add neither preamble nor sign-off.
{"hour": 9, "minute": 35}
